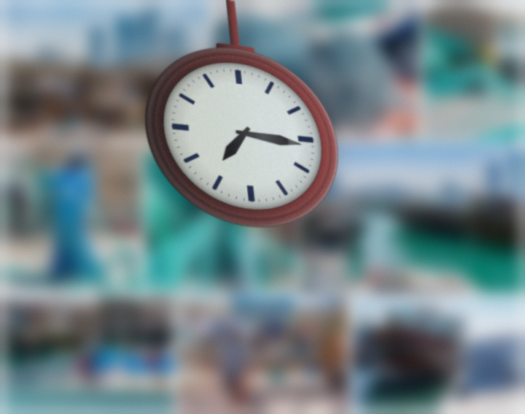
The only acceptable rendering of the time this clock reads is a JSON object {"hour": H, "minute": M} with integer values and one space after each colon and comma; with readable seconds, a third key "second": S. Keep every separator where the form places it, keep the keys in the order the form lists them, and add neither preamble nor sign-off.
{"hour": 7, "minute": 16}
